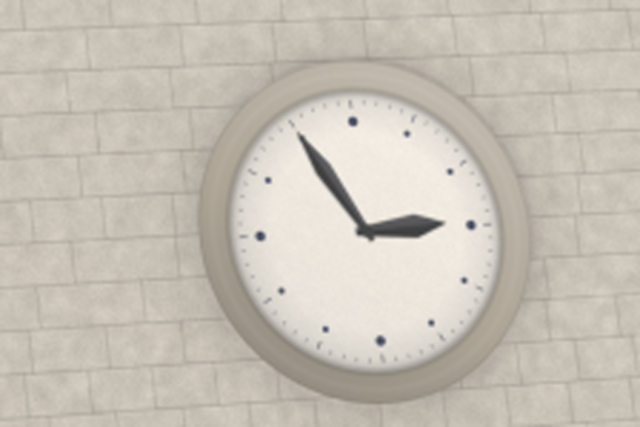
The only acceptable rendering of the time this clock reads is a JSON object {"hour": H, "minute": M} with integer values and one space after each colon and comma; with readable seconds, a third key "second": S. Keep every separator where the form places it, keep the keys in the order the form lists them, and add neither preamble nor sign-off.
{"hour": 2, "minute": 55}
